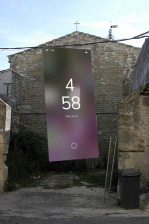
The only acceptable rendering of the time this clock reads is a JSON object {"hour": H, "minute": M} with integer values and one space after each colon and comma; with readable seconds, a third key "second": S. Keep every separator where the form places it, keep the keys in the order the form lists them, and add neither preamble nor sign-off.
{"hour": 4, "minute": 58}
